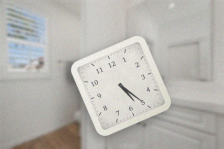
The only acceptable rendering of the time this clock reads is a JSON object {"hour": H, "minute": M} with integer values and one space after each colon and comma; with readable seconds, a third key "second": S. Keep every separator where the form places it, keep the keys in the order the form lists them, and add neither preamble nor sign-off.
{"hour": 5, "minute": 25}
